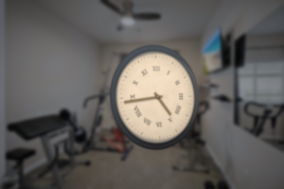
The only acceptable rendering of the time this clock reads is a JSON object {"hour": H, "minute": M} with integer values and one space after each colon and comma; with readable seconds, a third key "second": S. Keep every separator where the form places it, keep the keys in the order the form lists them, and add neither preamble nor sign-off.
{"hour": 4, "minute": 44}
